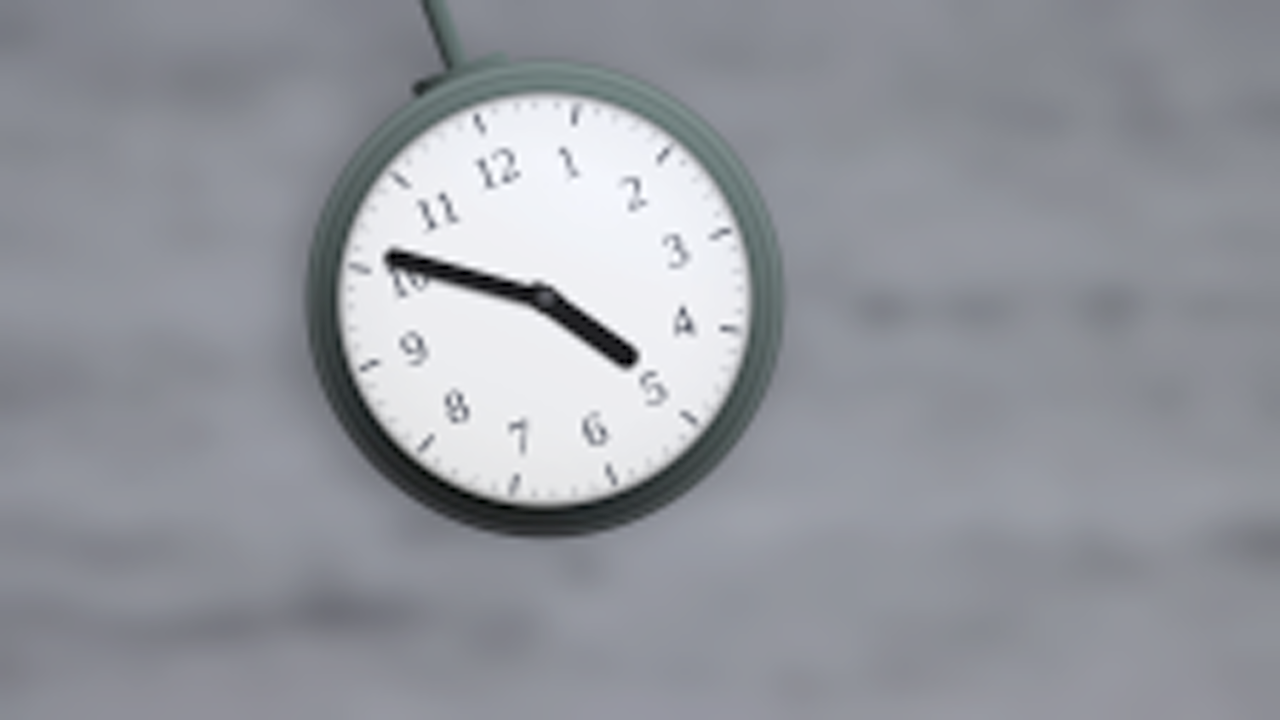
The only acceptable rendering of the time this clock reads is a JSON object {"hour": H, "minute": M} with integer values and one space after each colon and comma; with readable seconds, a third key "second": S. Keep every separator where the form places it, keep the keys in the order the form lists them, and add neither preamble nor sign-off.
{"hour": 4, "minute": 51}
